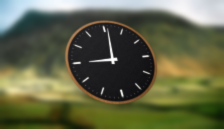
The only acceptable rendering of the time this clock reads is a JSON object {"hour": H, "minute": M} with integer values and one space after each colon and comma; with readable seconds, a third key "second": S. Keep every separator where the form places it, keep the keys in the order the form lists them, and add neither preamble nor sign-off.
{"hour": 9, "minute": 1}
